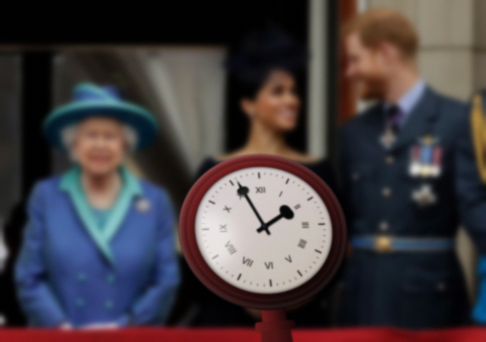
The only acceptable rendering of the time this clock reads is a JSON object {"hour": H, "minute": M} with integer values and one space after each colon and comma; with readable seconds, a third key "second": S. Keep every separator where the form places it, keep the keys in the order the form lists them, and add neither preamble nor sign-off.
{"hour": 1, "minute": 56}
